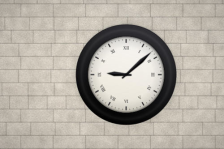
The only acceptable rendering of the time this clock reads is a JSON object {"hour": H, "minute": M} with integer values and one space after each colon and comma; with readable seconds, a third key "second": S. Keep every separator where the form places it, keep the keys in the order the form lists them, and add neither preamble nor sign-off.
{"hour": 9, "minute": 8}
